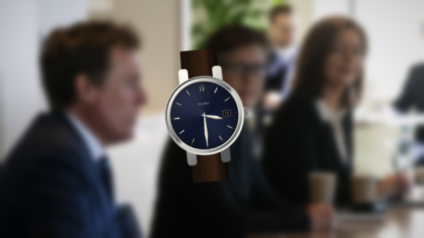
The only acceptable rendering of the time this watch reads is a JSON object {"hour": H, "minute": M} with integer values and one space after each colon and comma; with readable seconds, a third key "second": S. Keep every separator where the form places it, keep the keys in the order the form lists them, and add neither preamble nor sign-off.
{"hour": 3, "minute": 30}
